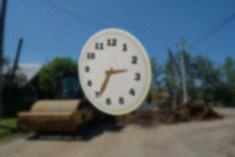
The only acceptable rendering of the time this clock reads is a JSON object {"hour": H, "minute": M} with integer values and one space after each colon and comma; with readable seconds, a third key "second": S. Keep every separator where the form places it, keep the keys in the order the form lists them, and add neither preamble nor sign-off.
{"hour": 2, "minute": 34}
